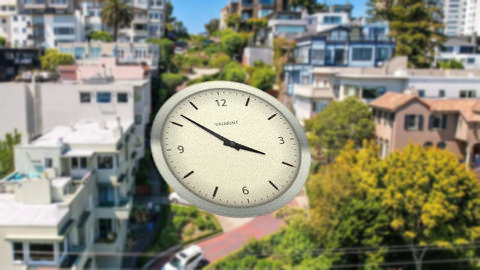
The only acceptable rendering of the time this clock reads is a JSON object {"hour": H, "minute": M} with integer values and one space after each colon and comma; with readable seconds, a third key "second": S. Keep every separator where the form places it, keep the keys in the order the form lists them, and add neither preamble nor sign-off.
{"hour": 3, "minute": 52}
